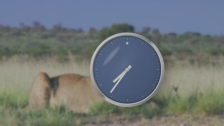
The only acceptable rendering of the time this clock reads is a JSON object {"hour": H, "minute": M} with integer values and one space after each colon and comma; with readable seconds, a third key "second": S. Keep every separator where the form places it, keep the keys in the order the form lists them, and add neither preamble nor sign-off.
{"hour": 7, "minute": 36}
